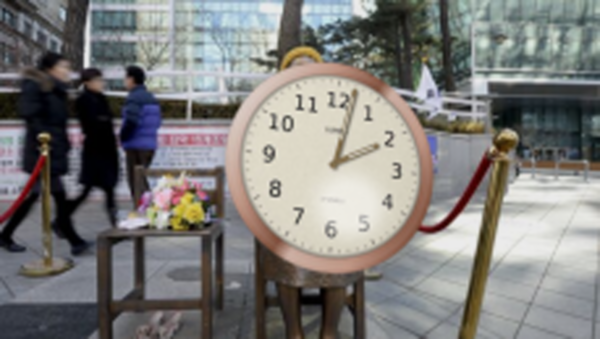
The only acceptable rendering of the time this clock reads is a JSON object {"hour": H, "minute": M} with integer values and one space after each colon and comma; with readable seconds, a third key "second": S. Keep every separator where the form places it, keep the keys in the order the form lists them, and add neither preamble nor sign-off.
{"hour": 2, "minute": 2}
